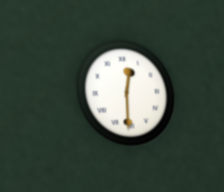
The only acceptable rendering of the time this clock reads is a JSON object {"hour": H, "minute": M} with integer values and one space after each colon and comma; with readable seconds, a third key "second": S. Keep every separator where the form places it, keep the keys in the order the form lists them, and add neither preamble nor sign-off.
{"hour": 12, "minute": 31}
